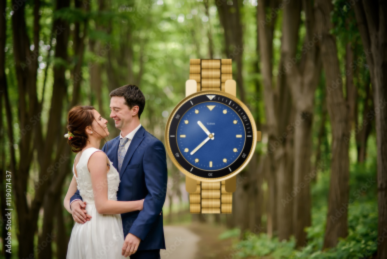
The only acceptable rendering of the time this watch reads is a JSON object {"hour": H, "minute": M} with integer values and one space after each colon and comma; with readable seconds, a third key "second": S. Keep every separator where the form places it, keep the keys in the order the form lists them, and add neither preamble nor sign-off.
{"hour": 10, "minute": 38}
